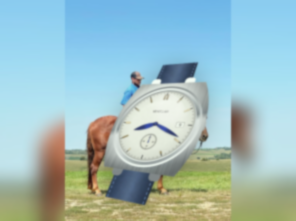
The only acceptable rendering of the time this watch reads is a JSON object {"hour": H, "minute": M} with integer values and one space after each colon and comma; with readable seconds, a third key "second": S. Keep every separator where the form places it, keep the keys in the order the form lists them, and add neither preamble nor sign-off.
{"hour": 8, "minute": 19}
